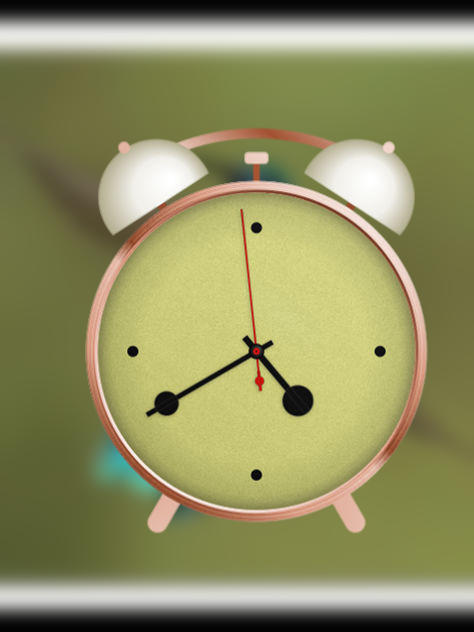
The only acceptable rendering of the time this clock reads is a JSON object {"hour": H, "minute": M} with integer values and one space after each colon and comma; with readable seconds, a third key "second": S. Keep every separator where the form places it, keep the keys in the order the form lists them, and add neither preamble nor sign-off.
{"hour": 4, "minute": 39, "second": 59}
